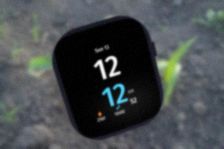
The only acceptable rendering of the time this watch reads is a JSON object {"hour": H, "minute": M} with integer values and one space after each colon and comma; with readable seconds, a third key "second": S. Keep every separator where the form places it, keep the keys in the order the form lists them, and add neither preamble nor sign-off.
{"hour": 12, "minute": 12}
